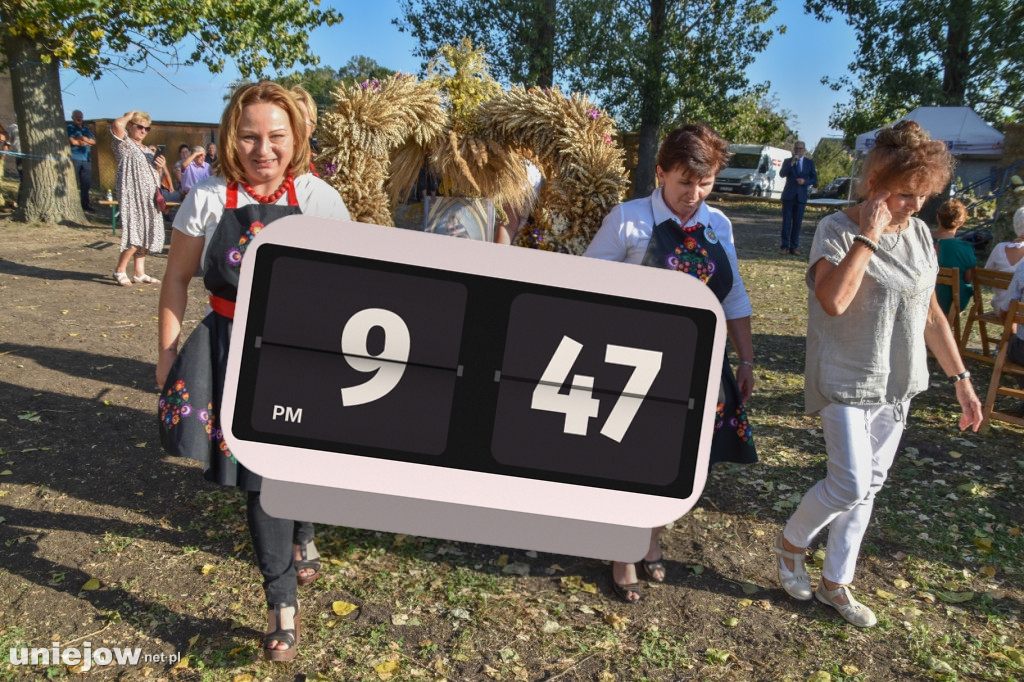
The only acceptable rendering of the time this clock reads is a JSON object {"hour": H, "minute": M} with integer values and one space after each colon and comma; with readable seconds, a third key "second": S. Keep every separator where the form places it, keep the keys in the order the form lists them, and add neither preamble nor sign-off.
{"hour": 9, "minute": 47}
